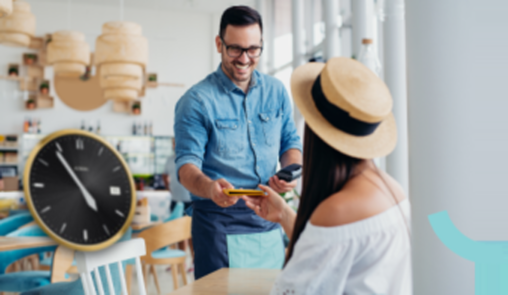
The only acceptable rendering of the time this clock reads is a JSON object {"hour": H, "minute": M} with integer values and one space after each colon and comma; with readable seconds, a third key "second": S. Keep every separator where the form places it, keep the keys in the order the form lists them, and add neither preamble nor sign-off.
{"hour": 4, "minute": 54}
